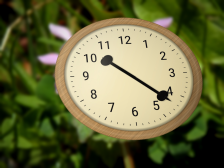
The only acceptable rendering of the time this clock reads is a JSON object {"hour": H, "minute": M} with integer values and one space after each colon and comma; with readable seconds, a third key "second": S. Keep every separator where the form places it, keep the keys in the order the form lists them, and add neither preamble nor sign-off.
{"hour": 10, "minute": 22}
